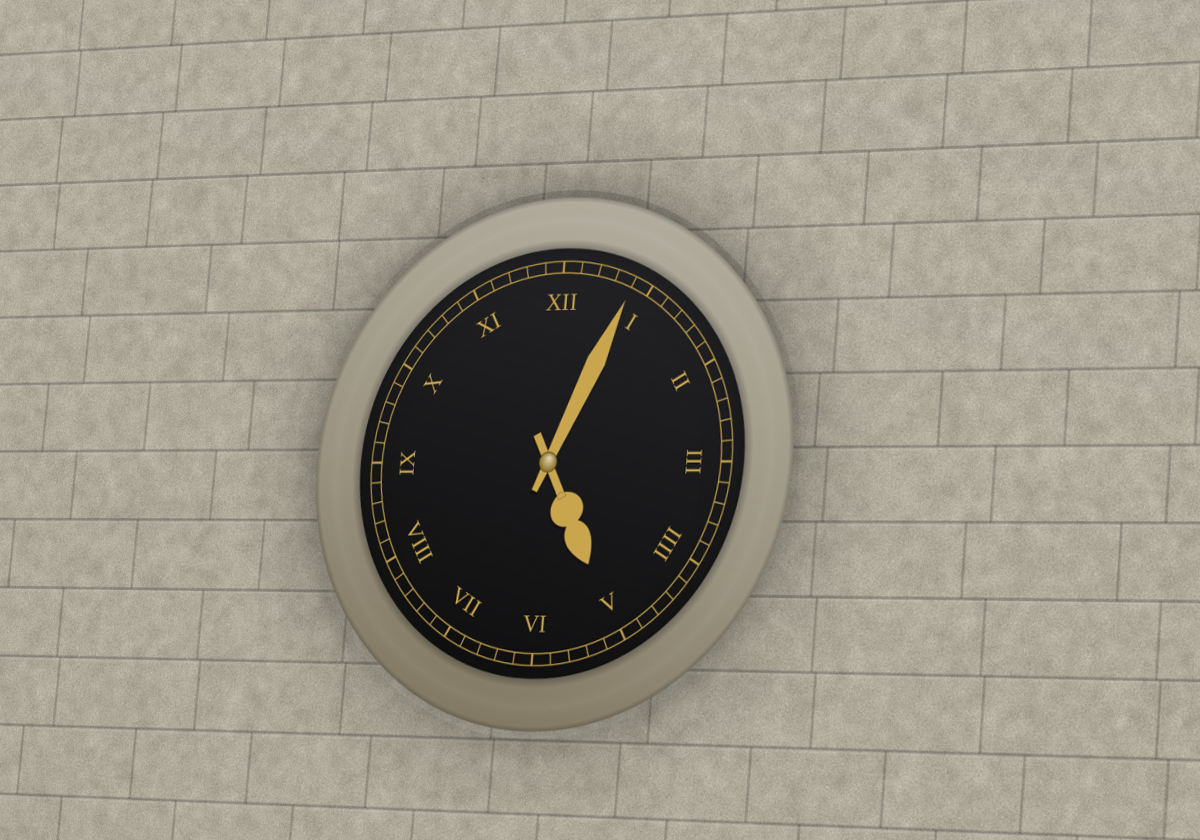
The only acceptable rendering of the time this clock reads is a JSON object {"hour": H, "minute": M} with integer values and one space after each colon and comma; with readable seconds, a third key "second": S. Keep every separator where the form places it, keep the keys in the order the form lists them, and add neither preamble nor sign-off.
{"hour": 5, "minute": 4}
